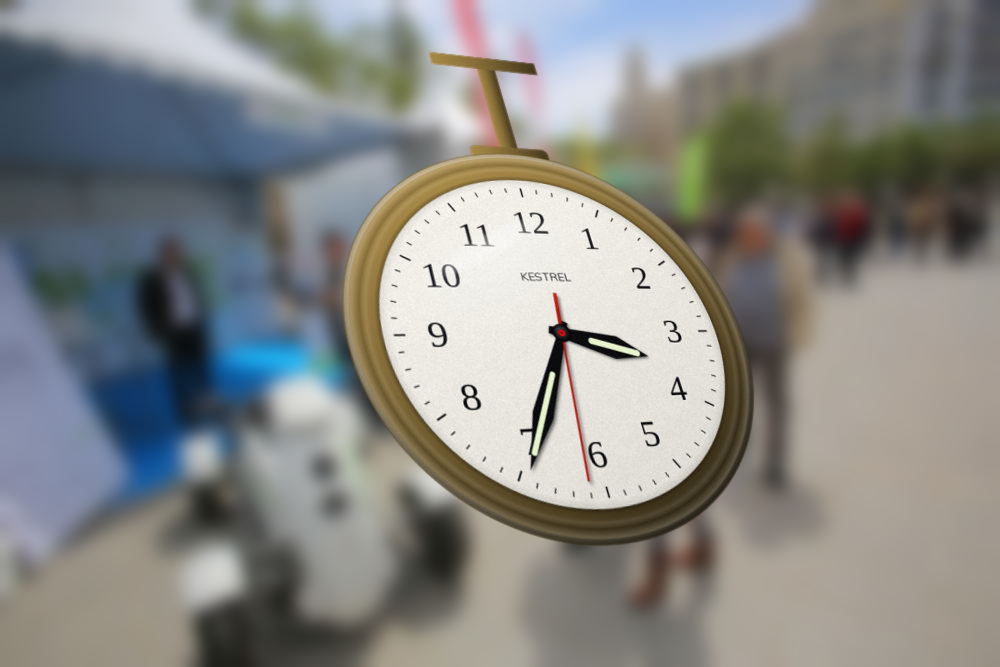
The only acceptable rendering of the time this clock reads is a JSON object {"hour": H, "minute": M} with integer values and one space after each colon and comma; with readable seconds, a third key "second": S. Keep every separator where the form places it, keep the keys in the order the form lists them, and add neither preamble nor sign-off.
{"hour": 3, "minute": 34, "second": 31}
